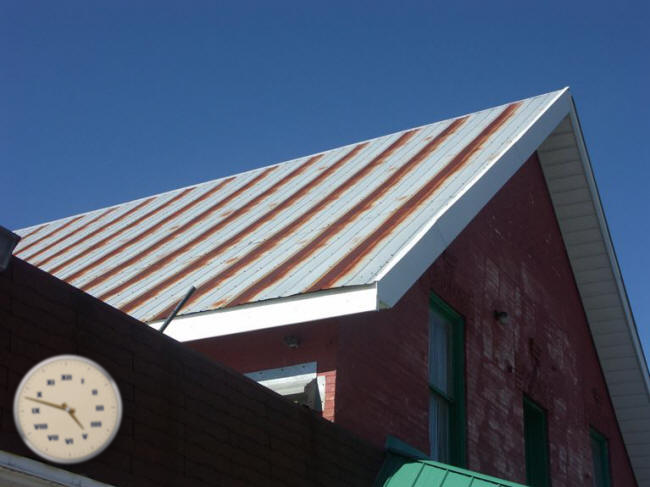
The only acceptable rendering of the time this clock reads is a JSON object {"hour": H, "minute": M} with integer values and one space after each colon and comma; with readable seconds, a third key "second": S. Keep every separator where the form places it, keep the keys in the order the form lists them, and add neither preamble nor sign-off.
{"hour": 4, "minute": 48}
